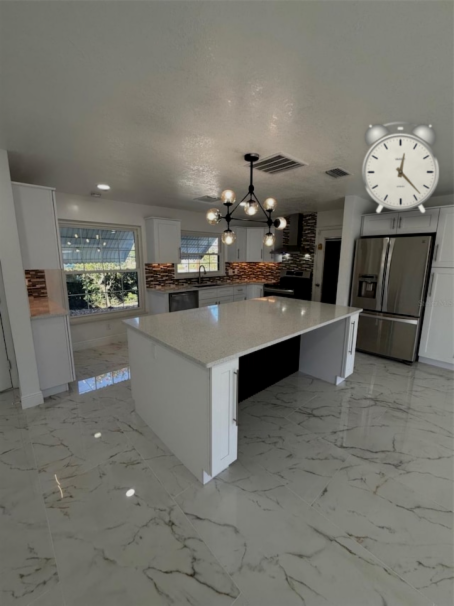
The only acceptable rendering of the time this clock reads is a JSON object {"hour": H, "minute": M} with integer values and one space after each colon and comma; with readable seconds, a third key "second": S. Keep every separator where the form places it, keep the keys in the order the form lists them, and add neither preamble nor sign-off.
{"hour": 12, "minute": 23}
